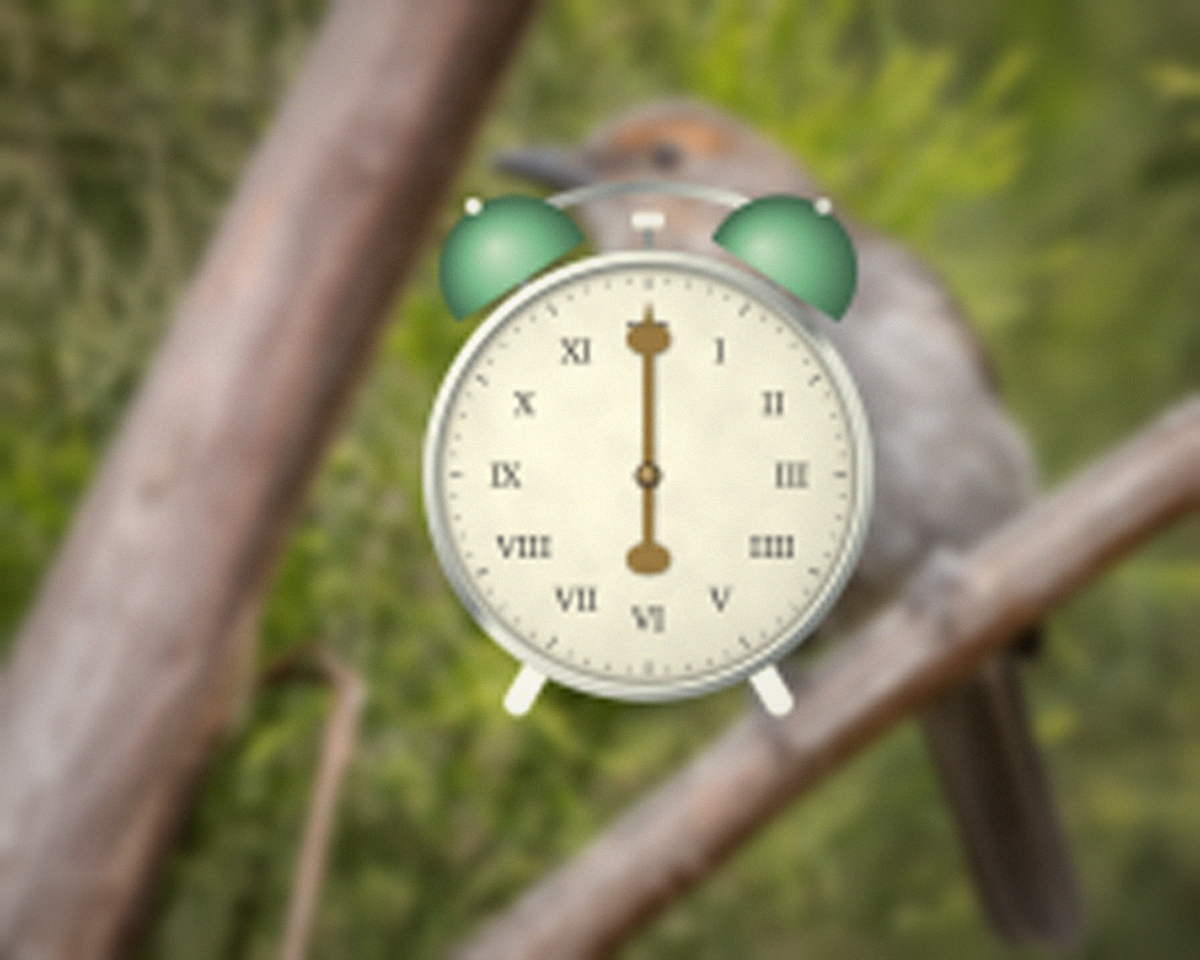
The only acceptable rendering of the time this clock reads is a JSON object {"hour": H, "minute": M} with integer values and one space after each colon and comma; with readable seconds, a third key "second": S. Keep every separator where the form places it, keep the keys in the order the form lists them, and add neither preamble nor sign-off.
{"hour": 6, "minute": 0}
